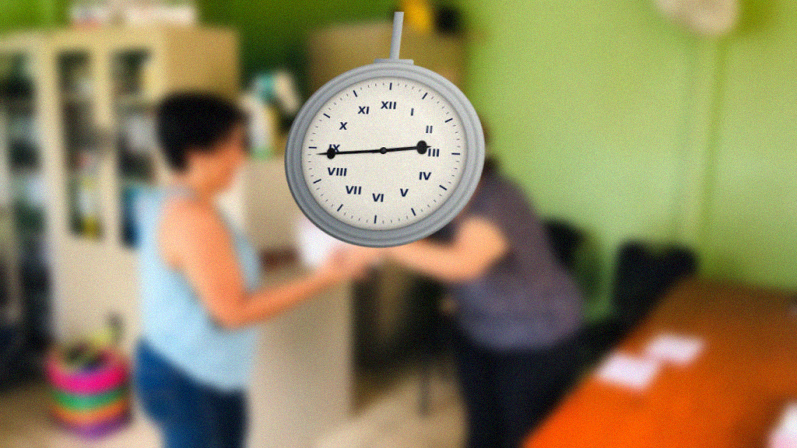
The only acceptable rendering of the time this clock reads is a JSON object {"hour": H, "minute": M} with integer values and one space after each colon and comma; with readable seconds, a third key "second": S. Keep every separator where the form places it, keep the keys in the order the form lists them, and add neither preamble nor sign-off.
{"hour": 2, "minute": 44}
